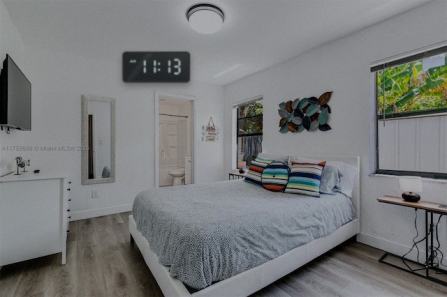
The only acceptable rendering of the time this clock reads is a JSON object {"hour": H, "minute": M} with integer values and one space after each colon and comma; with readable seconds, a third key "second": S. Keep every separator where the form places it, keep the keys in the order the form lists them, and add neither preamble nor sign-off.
{"hour": 11, "minute": 13}
